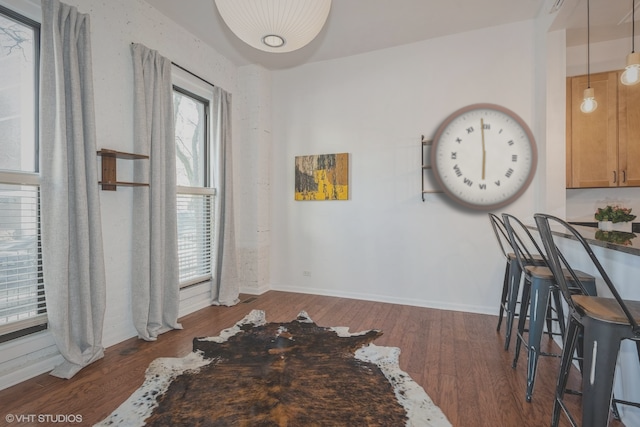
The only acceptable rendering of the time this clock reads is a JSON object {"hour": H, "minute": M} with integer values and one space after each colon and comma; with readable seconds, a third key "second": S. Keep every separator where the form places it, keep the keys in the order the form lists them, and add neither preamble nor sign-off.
{"hour": 5, "minute": 59}
